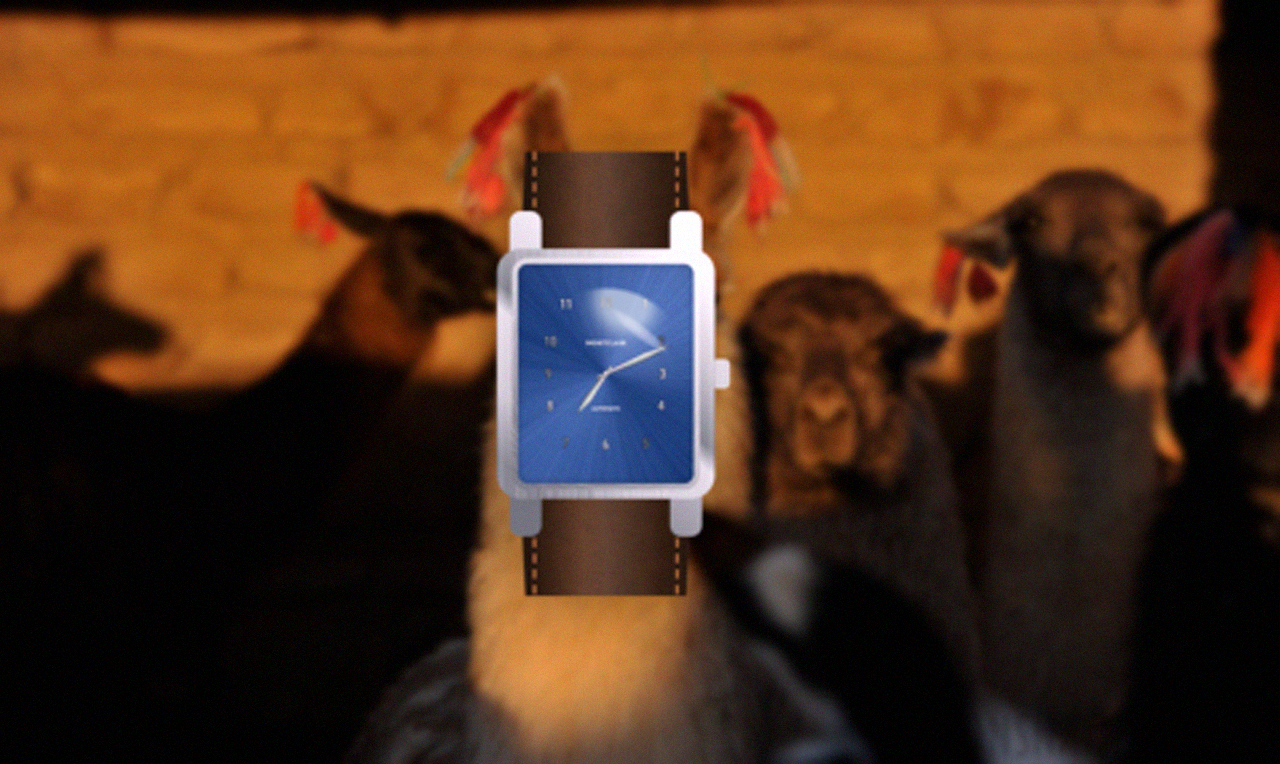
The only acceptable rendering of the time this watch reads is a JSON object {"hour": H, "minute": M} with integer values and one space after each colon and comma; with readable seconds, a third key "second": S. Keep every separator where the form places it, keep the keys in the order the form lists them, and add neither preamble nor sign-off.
{"hour": 7, "minute": 11}
